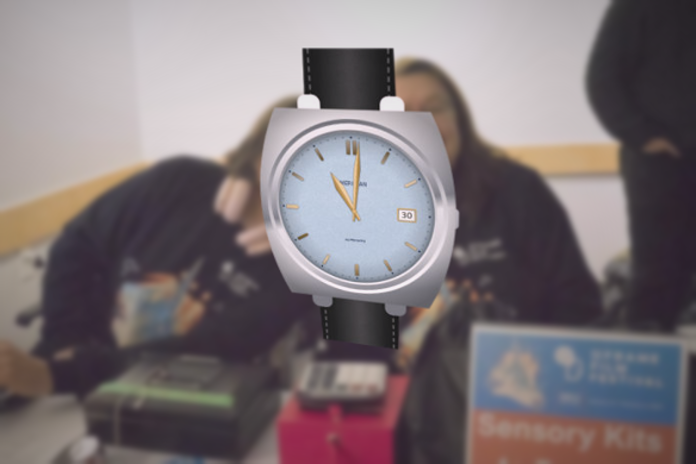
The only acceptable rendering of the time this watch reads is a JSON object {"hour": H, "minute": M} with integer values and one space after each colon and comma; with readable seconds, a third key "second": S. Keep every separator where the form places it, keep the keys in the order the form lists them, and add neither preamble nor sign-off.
{"hour": 11, "minute": 1}
